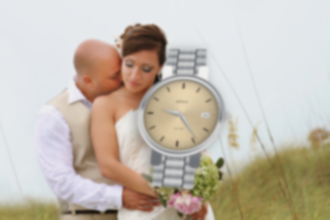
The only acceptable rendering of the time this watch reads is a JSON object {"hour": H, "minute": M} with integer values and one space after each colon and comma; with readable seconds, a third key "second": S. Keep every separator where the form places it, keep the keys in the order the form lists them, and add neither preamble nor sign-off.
{"hour": 9, "minute": 24}
